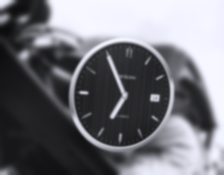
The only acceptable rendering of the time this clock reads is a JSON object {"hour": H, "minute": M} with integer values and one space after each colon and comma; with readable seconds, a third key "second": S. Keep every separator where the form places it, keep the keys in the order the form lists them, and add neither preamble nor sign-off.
{"hour": 6, "minute": 55}
